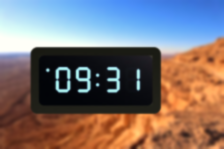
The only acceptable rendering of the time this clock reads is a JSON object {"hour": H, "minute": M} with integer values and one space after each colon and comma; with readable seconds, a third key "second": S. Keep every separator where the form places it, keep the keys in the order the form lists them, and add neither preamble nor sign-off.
{"hour": 9, "minute": 31}
